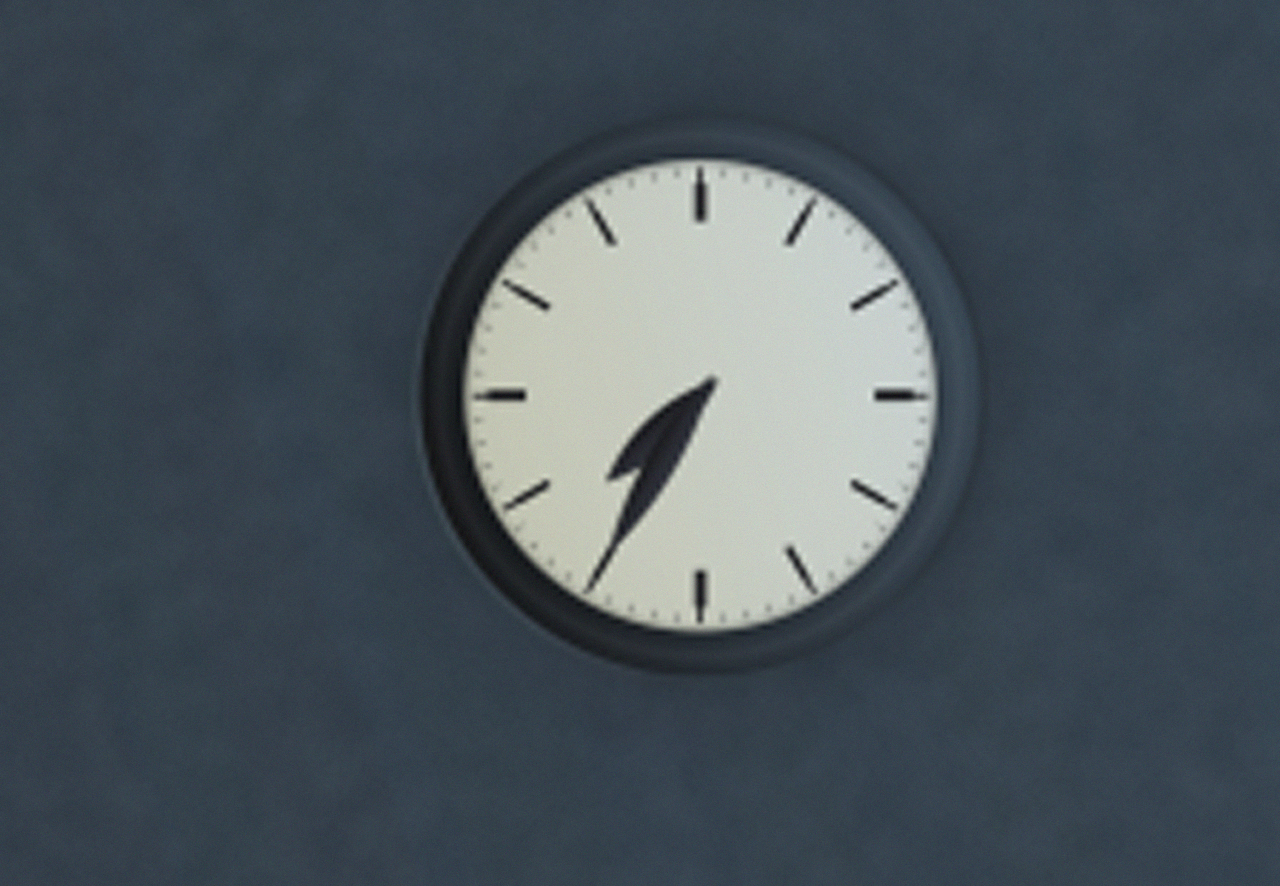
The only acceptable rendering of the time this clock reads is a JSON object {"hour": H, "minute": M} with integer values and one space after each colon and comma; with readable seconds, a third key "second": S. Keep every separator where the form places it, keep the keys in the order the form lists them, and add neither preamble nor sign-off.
{"hour": 7, "minute": 35}
